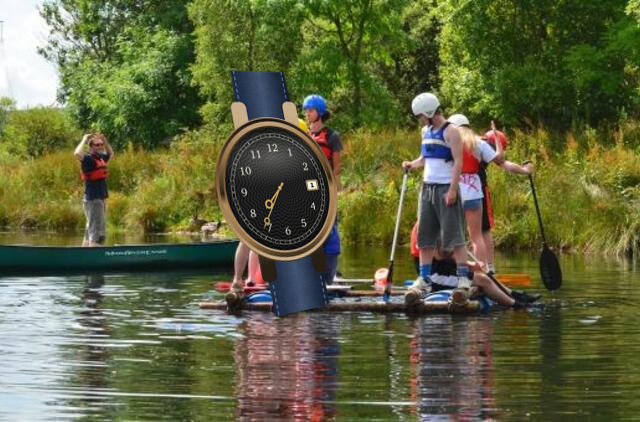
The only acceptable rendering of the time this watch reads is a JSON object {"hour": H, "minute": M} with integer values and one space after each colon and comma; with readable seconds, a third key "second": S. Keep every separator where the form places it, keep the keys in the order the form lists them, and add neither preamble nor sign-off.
{"hour": 7, "minute": 36}
